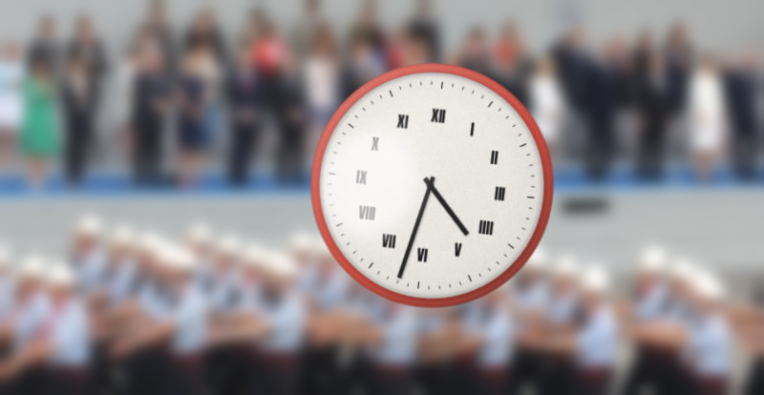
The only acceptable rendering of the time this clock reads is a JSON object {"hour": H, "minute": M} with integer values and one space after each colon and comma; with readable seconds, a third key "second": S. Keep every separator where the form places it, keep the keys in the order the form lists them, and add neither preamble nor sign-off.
{"hour": 4, "minute": 32}
